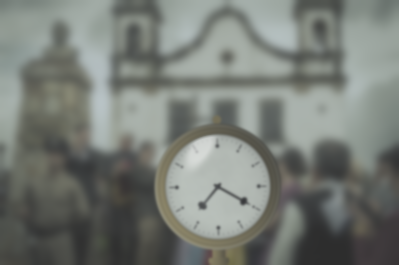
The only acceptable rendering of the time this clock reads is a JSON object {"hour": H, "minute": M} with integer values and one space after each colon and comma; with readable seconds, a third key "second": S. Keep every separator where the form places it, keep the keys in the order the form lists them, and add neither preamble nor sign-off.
{"hour": 7, "minute": 20}
